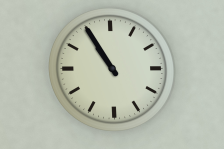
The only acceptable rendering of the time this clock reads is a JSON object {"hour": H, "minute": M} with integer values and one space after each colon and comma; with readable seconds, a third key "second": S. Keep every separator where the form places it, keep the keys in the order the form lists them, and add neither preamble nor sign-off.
{"hour": 10, "minute": 55}
